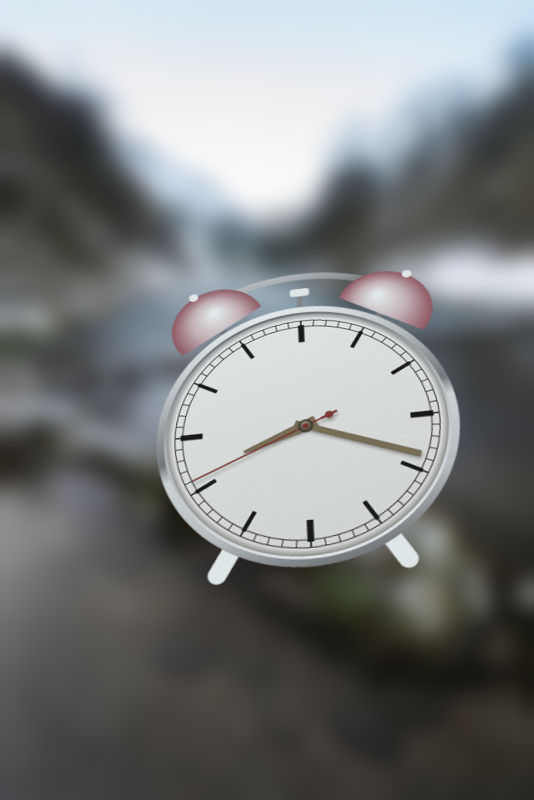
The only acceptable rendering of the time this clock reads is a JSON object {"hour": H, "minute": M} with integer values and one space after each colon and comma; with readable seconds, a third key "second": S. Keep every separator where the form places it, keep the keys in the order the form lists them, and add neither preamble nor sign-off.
{"hour": 8, "minute": 18, "second": 41}
